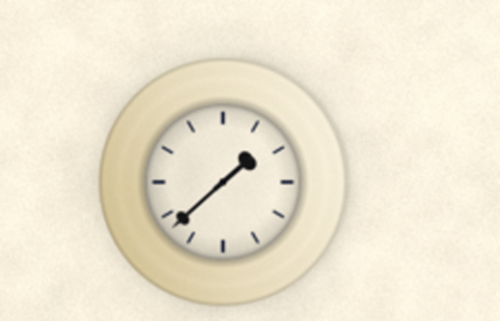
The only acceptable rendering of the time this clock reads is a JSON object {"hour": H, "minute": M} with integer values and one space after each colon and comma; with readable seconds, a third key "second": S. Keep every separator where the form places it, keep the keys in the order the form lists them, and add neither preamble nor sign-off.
{"hour": 1, "minute": 38}
